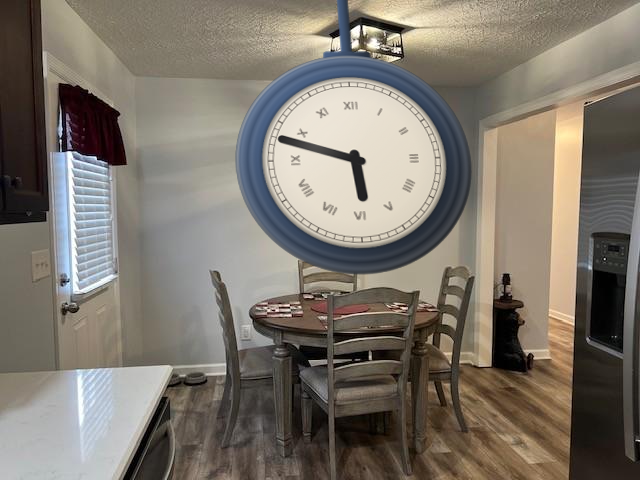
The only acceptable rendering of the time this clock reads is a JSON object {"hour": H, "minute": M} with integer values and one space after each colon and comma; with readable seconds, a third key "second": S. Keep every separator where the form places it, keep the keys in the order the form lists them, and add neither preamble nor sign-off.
{"hour": 5, "minute": 48}
